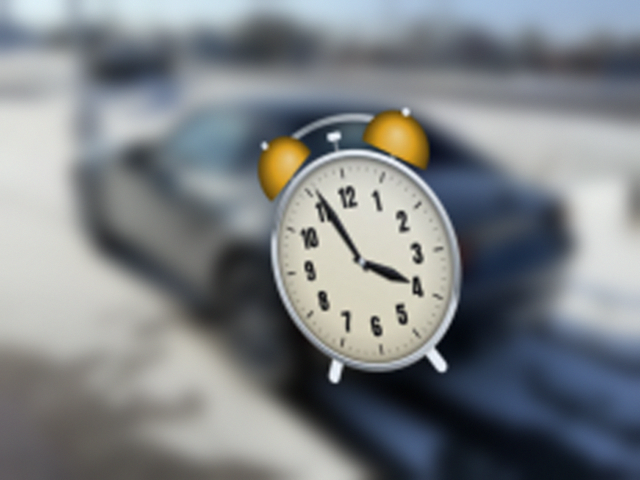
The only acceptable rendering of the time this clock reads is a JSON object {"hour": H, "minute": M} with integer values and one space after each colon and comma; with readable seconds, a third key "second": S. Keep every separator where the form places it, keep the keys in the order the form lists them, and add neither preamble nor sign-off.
{"hour": 3, "minute": 56}
